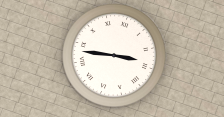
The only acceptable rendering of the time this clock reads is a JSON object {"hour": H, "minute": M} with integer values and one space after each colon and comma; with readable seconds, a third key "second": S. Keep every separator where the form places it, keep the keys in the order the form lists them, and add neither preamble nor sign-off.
{"hour": 2, "minute": 43}
